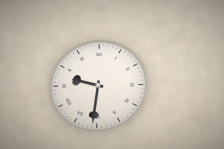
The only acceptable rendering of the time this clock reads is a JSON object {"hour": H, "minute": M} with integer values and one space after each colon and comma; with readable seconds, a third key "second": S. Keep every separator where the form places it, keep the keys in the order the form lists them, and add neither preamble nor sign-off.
{"hour": 9, "minute": 31}
